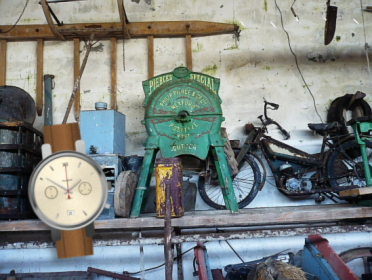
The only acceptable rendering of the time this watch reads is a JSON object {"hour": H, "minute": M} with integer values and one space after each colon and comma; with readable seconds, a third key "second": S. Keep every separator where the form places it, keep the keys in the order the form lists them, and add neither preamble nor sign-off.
{"hour": 1, "minute": 51}
